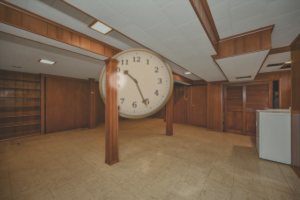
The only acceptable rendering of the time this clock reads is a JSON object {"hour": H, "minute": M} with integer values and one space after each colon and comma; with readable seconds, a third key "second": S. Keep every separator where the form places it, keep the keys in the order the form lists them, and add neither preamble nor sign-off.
{"hour": 10, "minute": 26}
